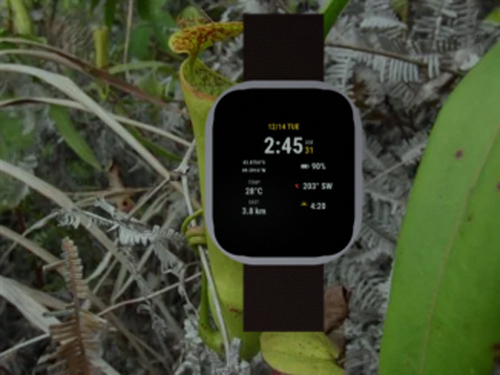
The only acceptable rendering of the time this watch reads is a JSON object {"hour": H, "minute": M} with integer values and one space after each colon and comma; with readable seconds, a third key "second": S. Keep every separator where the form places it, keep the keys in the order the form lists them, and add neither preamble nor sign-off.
{"hour": 2, "minute": 45}
